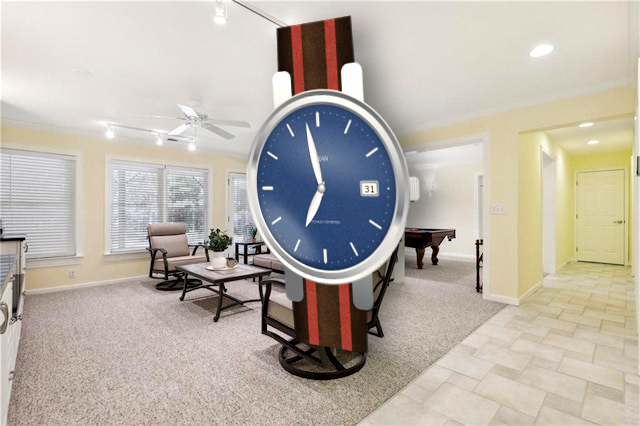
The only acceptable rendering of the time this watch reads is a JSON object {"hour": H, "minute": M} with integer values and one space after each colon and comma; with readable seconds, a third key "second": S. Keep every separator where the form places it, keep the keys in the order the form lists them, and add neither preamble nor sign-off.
{"hour": 6, "minute": 58}
